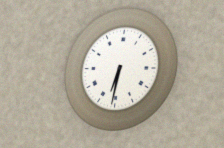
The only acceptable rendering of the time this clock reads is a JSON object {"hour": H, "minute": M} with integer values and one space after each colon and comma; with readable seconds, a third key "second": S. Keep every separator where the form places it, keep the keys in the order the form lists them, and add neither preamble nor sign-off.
{"hour": 6, "minute": 31}
